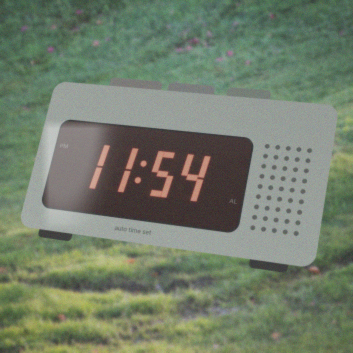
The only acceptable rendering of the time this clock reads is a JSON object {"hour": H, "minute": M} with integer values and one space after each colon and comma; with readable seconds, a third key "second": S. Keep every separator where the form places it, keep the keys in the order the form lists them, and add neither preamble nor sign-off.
{"hour": 11, "minute": 54}
